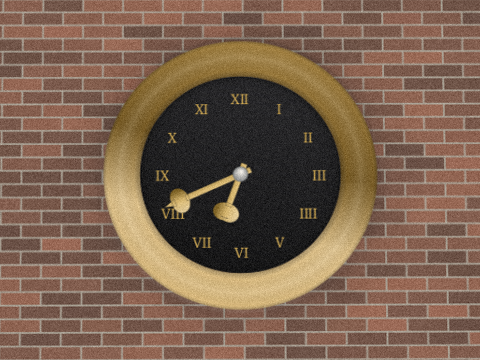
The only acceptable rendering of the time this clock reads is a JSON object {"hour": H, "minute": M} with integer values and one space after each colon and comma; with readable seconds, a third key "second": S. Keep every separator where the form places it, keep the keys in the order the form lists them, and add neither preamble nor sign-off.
{"hour": 6, "minute": 41}
